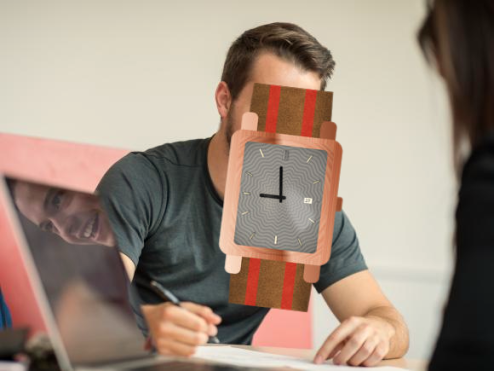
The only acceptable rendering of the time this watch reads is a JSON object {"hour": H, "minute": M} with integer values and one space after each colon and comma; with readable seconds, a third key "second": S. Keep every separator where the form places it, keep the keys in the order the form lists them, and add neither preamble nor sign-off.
{"hour": 8, "minute": 59}
